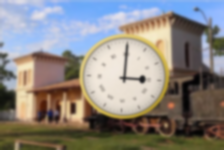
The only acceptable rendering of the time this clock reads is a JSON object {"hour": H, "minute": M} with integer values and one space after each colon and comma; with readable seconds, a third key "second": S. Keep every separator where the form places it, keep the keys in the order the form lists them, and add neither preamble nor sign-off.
{"hour": 3, "minute": 0}
